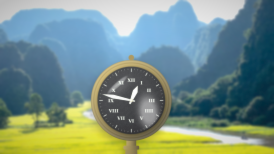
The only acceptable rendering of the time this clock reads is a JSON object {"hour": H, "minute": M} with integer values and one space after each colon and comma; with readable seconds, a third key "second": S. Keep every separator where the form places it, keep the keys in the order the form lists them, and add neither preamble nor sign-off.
{"hour": 12, "minute": 47}
